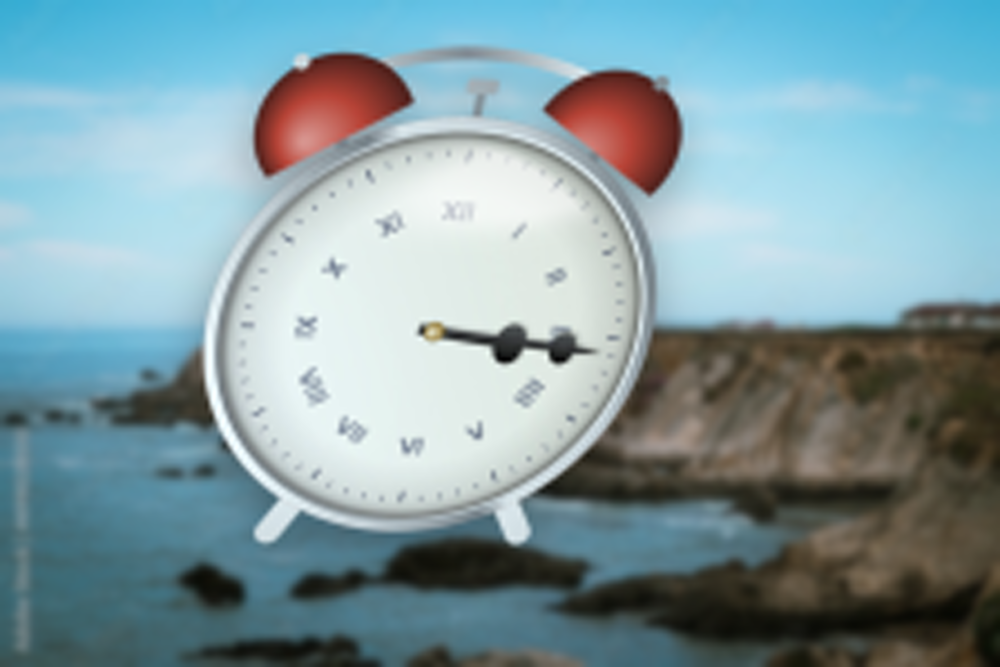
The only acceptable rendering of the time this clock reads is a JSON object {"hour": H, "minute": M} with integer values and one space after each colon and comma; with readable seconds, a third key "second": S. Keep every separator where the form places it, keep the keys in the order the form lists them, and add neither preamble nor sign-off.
{"hour": 3, "minute": 16}
